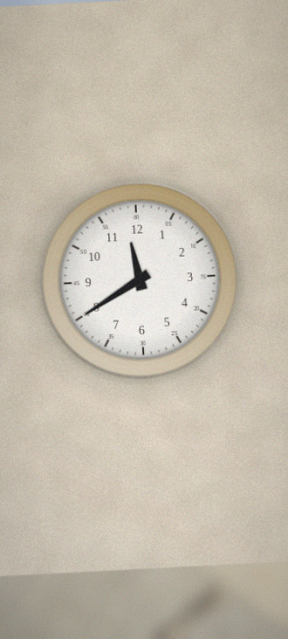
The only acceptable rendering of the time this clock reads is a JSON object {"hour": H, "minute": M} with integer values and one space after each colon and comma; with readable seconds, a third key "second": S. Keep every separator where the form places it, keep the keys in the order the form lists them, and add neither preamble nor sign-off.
{"hour": 11, "minute": 40}
